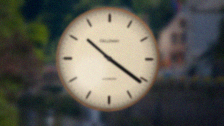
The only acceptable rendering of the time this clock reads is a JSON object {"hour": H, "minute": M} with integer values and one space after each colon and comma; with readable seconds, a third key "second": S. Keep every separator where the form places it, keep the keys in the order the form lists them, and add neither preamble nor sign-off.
{"hour": 10, "minute": 21}
